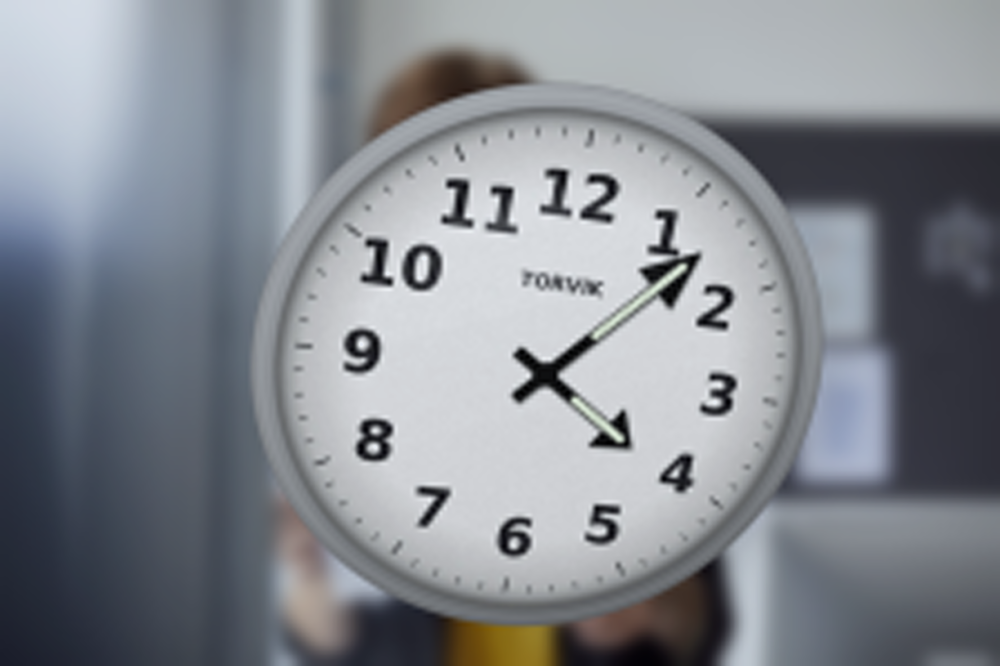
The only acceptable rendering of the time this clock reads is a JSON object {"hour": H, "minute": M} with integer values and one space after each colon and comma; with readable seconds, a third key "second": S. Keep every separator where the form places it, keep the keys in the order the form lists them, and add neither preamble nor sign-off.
{"hour": 4, "minute": 7}
